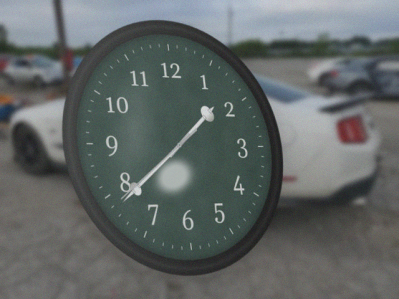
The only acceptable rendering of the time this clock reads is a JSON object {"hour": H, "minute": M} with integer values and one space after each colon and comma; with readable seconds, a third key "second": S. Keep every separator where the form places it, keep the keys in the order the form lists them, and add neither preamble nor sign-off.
{"hour": 1, "minute": 38, "second": 39}
